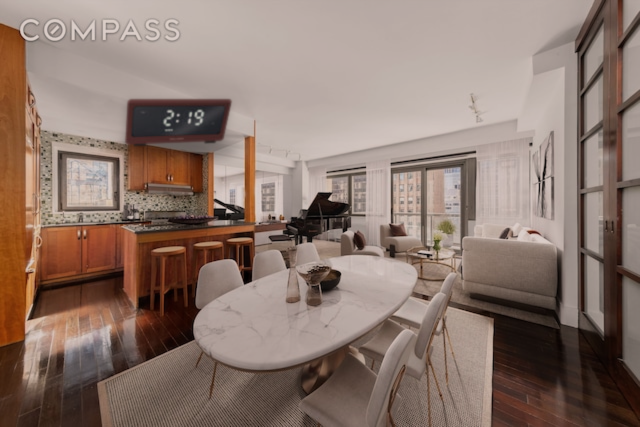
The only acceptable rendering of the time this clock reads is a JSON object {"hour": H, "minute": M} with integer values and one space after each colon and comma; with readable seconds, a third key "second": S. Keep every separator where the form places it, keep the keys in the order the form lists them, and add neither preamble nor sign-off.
{"hour": 2, "minute": 19}
